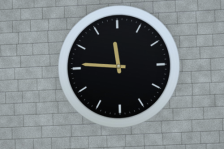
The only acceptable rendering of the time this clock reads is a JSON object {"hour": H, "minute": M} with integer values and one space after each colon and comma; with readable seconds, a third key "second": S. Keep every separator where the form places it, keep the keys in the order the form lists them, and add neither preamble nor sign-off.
{"hour": 11, "minute": 46}
